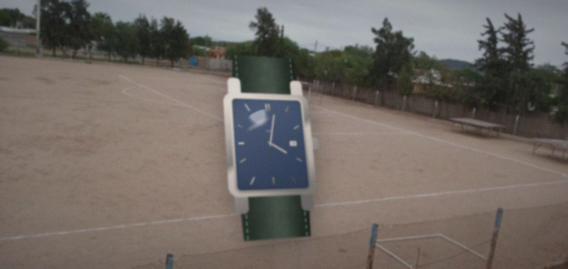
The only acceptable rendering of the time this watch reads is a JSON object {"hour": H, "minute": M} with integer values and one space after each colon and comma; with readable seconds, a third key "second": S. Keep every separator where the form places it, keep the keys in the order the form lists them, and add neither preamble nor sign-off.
{"hour": 4, "minute": 2}
